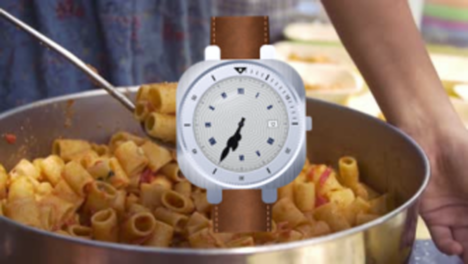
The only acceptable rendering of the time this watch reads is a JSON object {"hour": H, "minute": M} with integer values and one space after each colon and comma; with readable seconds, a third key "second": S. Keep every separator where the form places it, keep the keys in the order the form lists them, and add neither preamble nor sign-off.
{"hour": 6, "minute": 35}
